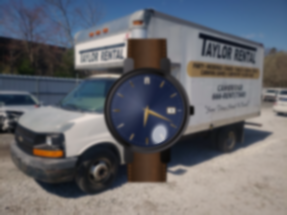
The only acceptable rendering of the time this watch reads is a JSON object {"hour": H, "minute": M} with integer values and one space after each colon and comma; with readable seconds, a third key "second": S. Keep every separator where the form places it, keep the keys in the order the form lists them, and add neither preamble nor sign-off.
{"hour": 6, "minute": 19}
